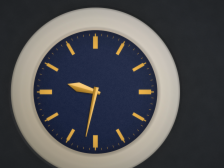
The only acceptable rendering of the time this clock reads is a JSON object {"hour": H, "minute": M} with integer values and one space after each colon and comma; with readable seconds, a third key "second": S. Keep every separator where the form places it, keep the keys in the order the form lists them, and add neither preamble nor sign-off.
{"hour": 9, "minute": 32}
